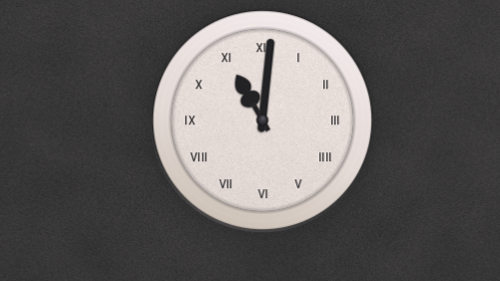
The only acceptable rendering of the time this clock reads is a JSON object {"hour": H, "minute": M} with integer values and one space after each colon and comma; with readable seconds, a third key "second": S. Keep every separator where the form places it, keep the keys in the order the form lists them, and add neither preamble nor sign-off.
{"hour": 11, "minute": 1}
